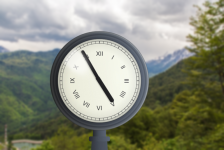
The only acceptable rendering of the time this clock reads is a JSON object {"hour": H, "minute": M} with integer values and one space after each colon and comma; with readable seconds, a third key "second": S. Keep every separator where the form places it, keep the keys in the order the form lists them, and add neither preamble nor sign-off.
{"hour": 4, "minute": 55}
